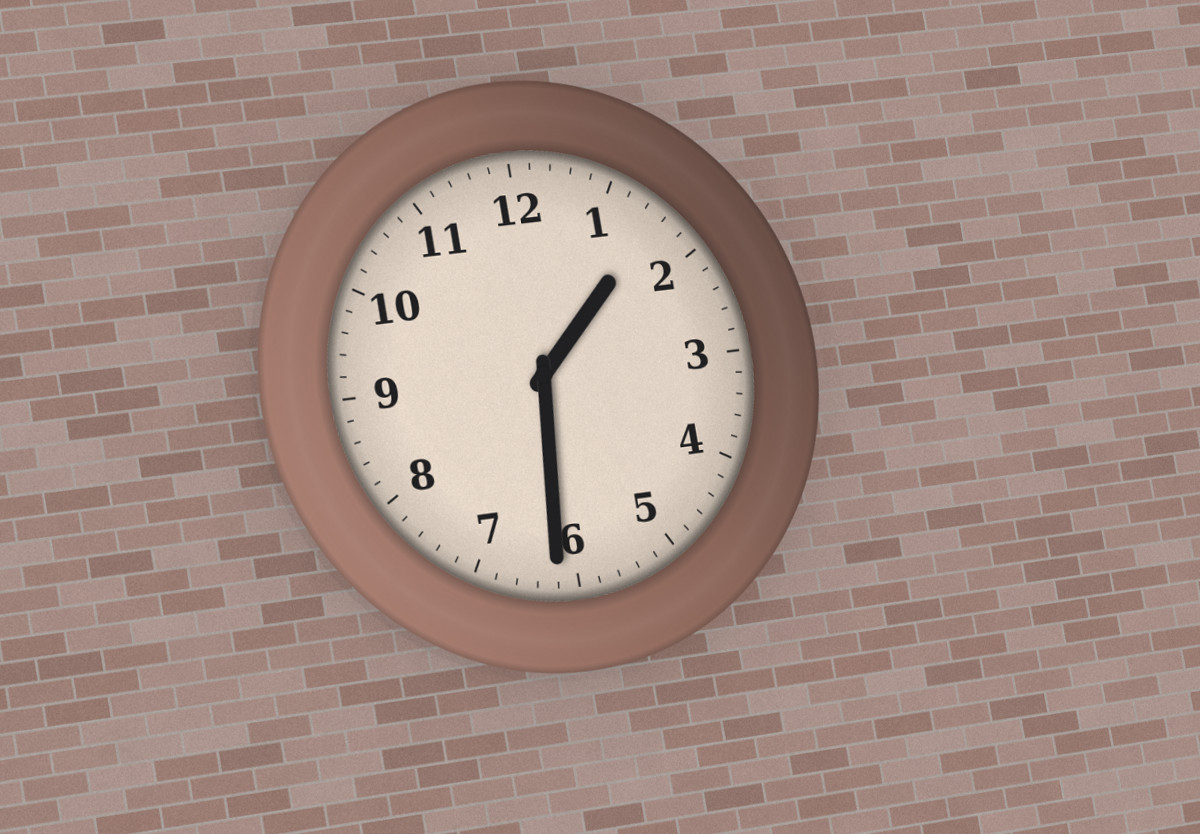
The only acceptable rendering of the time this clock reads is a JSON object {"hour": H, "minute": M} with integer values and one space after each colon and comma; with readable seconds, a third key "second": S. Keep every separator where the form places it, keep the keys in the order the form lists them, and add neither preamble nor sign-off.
{"hour": 1, "minute": 31}
